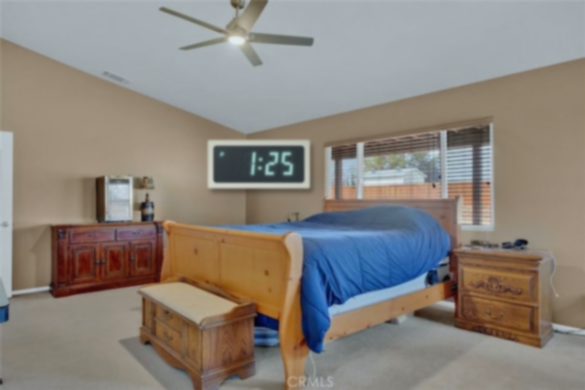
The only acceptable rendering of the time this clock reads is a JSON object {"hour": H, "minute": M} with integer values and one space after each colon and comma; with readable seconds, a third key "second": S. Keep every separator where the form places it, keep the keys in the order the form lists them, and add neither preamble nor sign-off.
{"hour": 1, "minute": 25}
